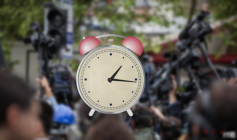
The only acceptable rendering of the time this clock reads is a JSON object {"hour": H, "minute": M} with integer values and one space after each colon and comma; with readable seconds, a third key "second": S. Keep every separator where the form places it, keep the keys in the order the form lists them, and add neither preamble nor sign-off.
{"hour": 1, "minute": 16}
